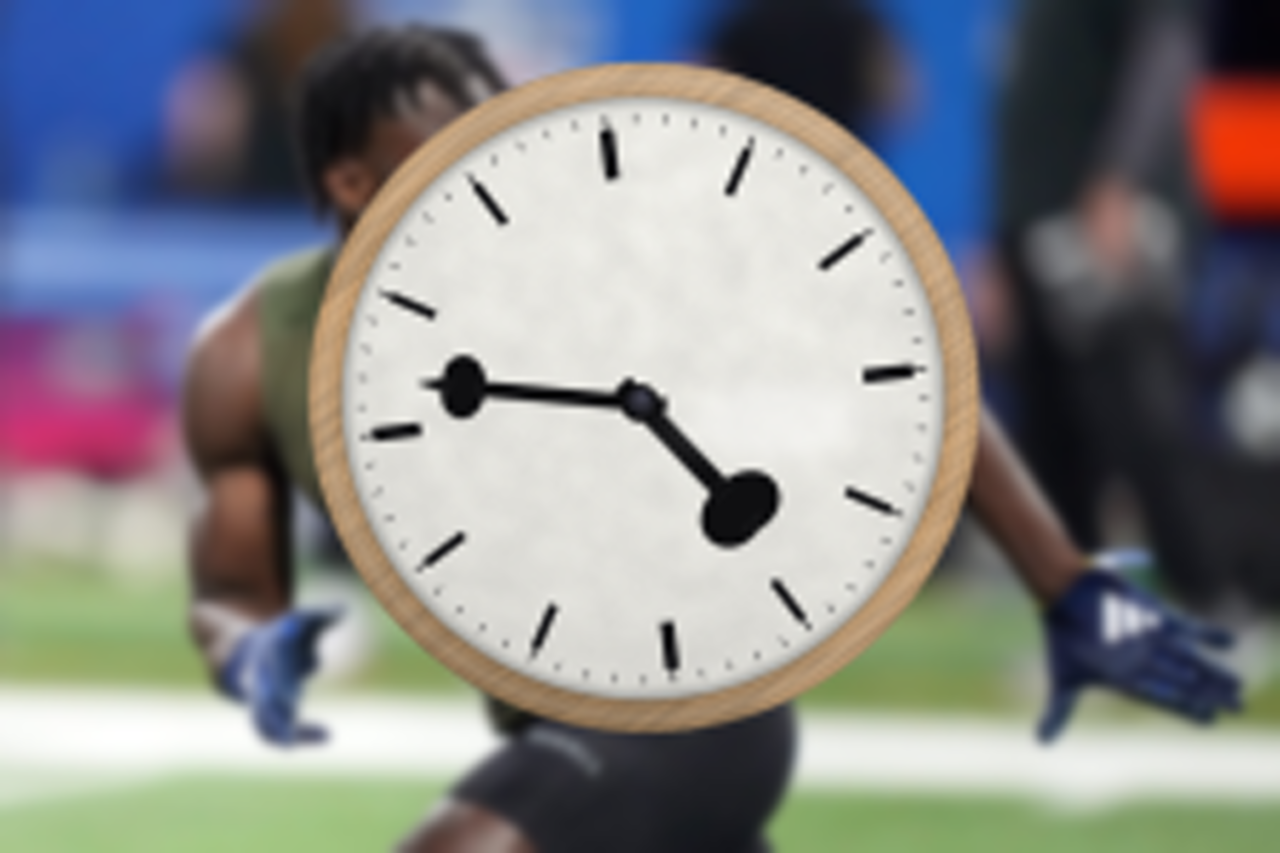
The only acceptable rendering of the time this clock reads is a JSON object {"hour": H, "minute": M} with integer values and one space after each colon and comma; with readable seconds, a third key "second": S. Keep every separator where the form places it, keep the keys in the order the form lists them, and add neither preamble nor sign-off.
{"hour": 4, "minute": 47}
